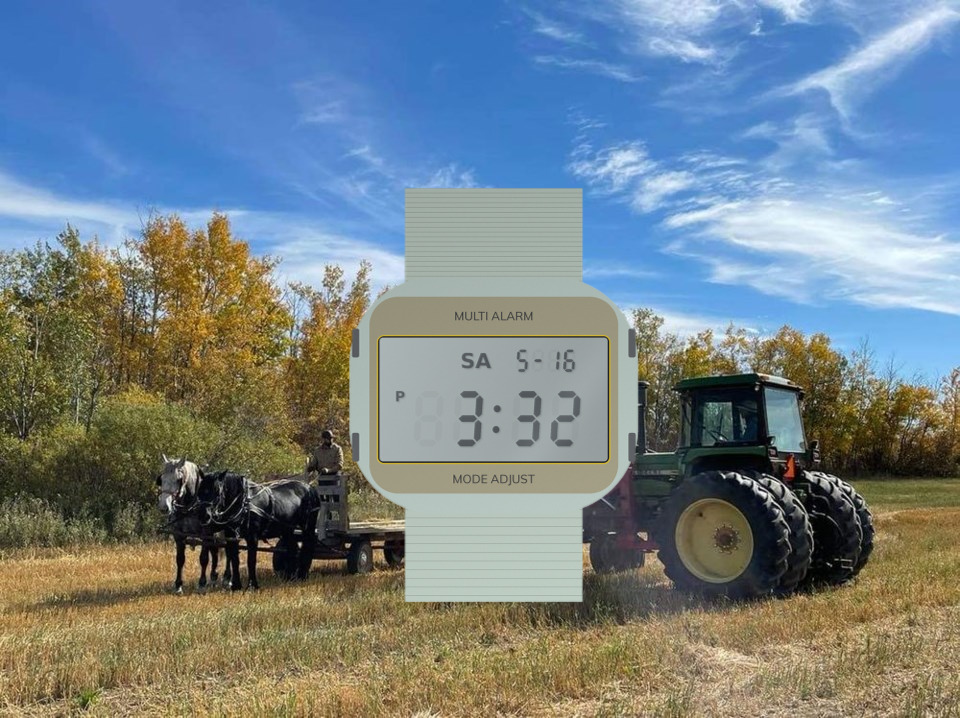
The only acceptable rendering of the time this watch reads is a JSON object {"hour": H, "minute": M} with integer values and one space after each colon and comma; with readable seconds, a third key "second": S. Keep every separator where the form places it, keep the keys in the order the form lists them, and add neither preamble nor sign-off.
{"hour": 3, "minute": 32}
